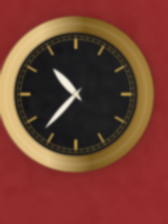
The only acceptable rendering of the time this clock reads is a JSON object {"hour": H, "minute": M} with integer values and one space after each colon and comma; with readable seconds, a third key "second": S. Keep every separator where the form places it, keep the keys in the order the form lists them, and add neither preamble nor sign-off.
{"hour": 10, "minute": 37}
